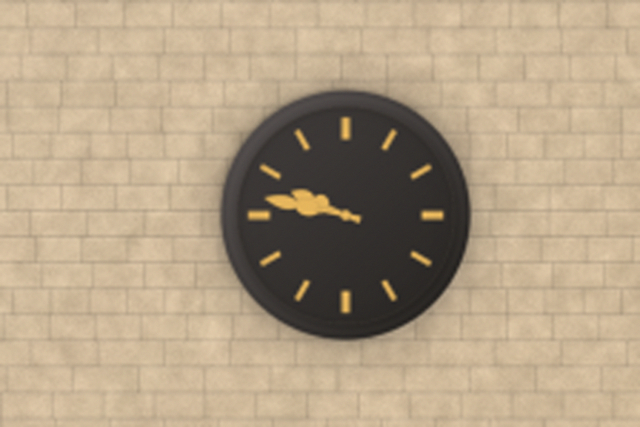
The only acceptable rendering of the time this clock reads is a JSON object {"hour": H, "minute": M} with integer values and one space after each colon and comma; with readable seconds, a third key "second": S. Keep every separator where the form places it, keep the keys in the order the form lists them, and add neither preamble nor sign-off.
{"hour": 9, "minute": 47}
